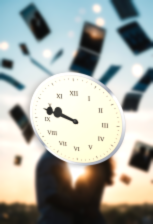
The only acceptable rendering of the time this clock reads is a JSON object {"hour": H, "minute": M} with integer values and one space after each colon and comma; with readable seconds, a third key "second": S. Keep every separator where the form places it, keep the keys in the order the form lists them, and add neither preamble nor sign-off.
{"hour": 9, "minute": 48}
